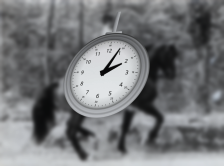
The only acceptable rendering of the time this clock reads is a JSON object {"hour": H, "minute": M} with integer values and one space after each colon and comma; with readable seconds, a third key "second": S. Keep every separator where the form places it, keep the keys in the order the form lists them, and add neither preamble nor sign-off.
{"hour": 2, "minute": 4}
